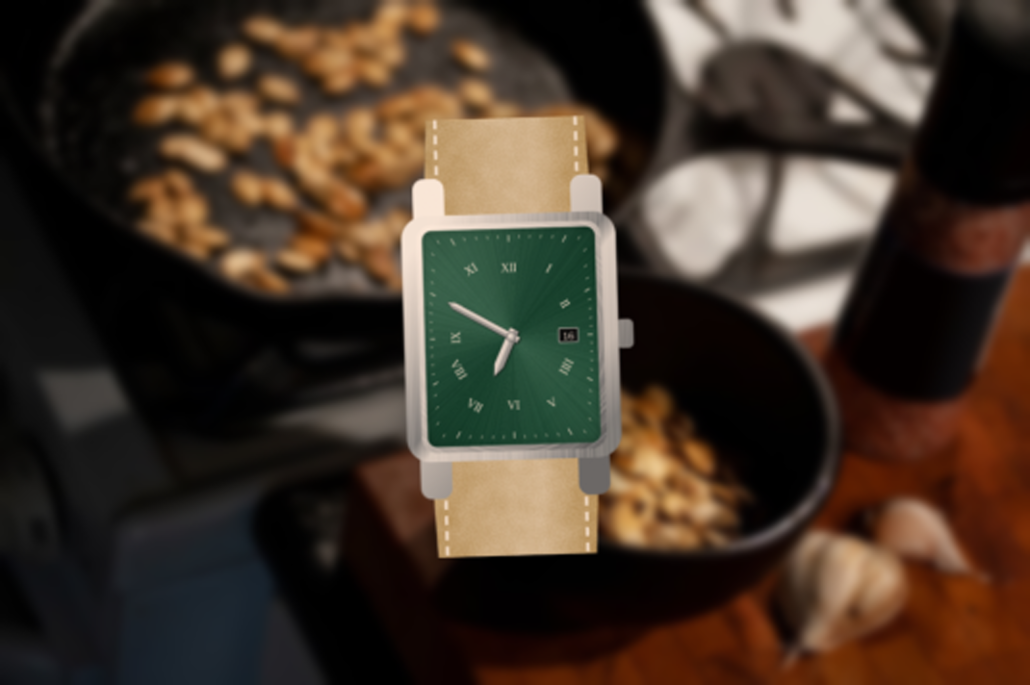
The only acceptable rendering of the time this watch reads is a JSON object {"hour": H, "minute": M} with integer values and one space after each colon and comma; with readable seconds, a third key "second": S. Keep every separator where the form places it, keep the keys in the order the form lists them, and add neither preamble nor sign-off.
{"hour": 6, "minute": 50}
